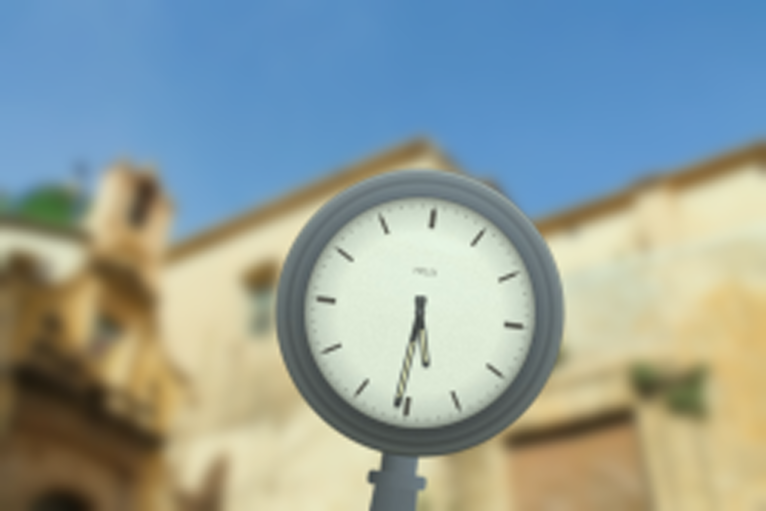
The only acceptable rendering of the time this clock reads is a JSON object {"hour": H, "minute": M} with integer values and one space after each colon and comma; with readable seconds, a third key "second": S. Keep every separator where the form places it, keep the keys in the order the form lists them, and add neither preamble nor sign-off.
{"hour": 5, "minute": 31}
